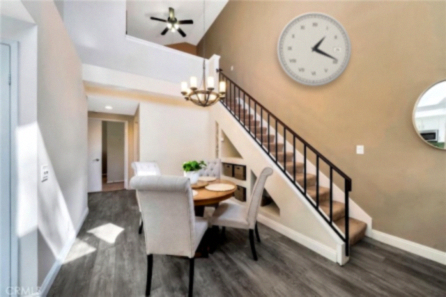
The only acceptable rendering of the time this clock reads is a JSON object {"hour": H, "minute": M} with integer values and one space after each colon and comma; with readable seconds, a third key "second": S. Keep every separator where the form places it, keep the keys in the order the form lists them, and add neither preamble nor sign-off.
{"hour": 1, "minute": 19}
